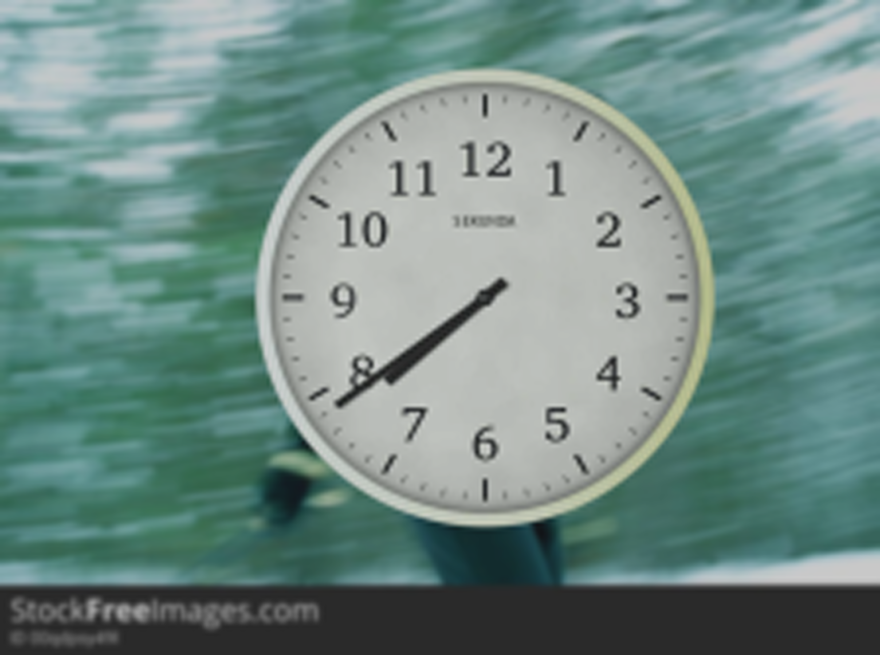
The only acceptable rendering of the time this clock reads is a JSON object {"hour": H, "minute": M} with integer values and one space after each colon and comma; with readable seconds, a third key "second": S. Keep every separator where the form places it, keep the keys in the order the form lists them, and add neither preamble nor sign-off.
{"hour": 7, "minute": 39}
